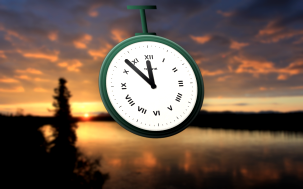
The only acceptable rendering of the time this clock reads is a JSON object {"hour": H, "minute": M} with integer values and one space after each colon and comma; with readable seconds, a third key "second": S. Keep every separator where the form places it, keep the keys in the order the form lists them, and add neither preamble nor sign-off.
{"hour": 11, "minute": 53}
